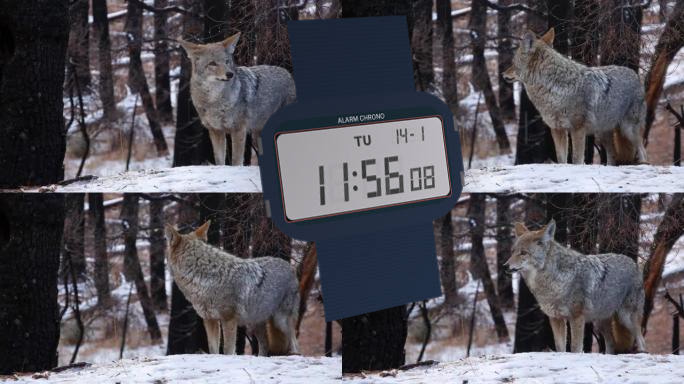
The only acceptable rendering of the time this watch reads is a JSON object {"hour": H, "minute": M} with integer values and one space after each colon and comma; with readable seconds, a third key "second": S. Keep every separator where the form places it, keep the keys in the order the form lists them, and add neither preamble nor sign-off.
{"hour": 11, "minute": 56, "second": 8}
